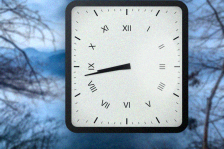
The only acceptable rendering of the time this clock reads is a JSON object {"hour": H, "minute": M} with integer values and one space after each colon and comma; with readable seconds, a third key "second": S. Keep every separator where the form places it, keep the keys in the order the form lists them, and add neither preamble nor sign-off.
{"hour": 8, "minute": 43}
